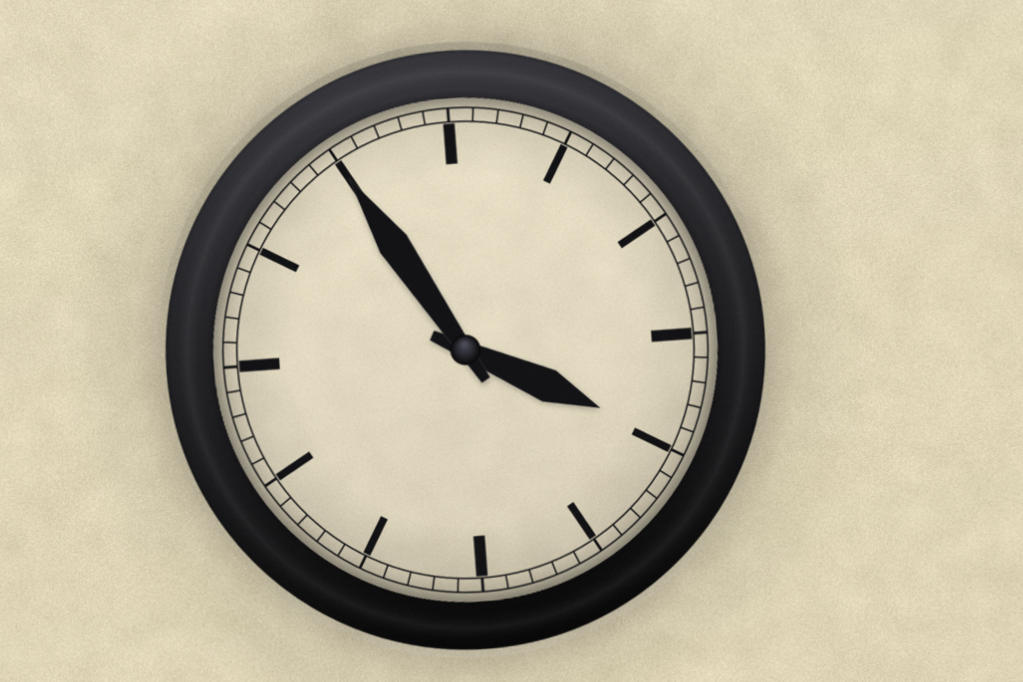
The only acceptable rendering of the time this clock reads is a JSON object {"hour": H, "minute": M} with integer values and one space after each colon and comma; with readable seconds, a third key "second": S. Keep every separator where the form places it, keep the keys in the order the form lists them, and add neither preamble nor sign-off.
{"hour": 3, "minute": 55}
